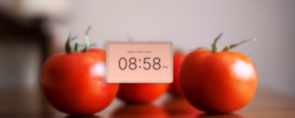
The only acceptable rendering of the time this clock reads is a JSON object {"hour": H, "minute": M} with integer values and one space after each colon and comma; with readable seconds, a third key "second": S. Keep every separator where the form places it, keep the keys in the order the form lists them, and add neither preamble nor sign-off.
{"hour": 8, "minute": 58}
